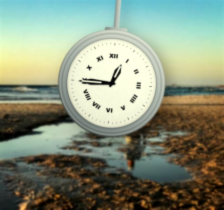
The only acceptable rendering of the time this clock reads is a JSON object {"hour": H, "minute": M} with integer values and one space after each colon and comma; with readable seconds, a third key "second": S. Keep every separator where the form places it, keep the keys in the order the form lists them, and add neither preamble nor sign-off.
{"hour": 12, "minute": 45}
